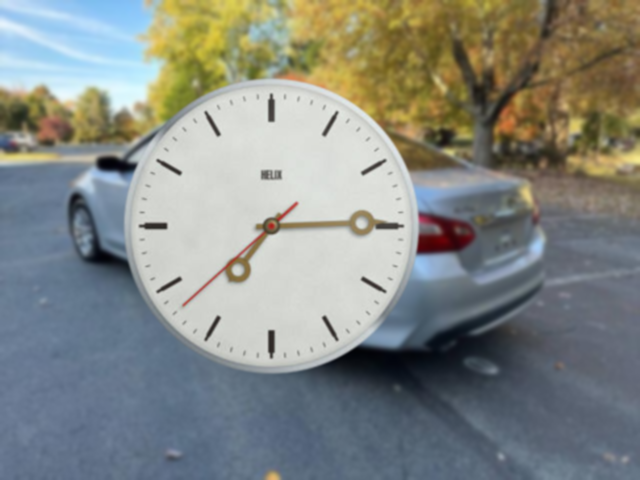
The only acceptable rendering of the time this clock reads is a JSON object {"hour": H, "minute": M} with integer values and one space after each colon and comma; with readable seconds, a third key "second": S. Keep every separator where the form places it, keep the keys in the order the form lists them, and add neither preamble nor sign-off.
{"hour": 7, "minute": 14, "second": 38}
